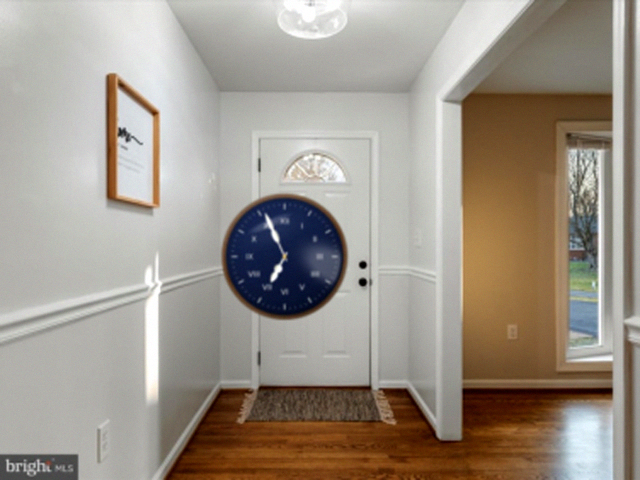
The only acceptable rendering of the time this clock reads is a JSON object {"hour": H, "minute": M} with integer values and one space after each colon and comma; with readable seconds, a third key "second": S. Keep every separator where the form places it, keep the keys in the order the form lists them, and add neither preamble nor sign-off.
{"hour": 6, "minute": 56}
